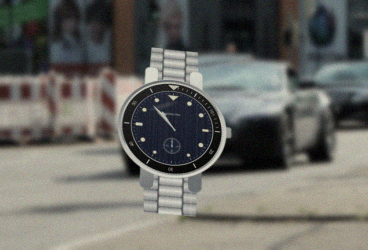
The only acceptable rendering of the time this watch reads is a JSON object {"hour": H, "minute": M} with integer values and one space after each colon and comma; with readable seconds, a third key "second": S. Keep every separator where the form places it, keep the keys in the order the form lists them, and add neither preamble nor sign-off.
{"hour": 10, "minute": 53}
